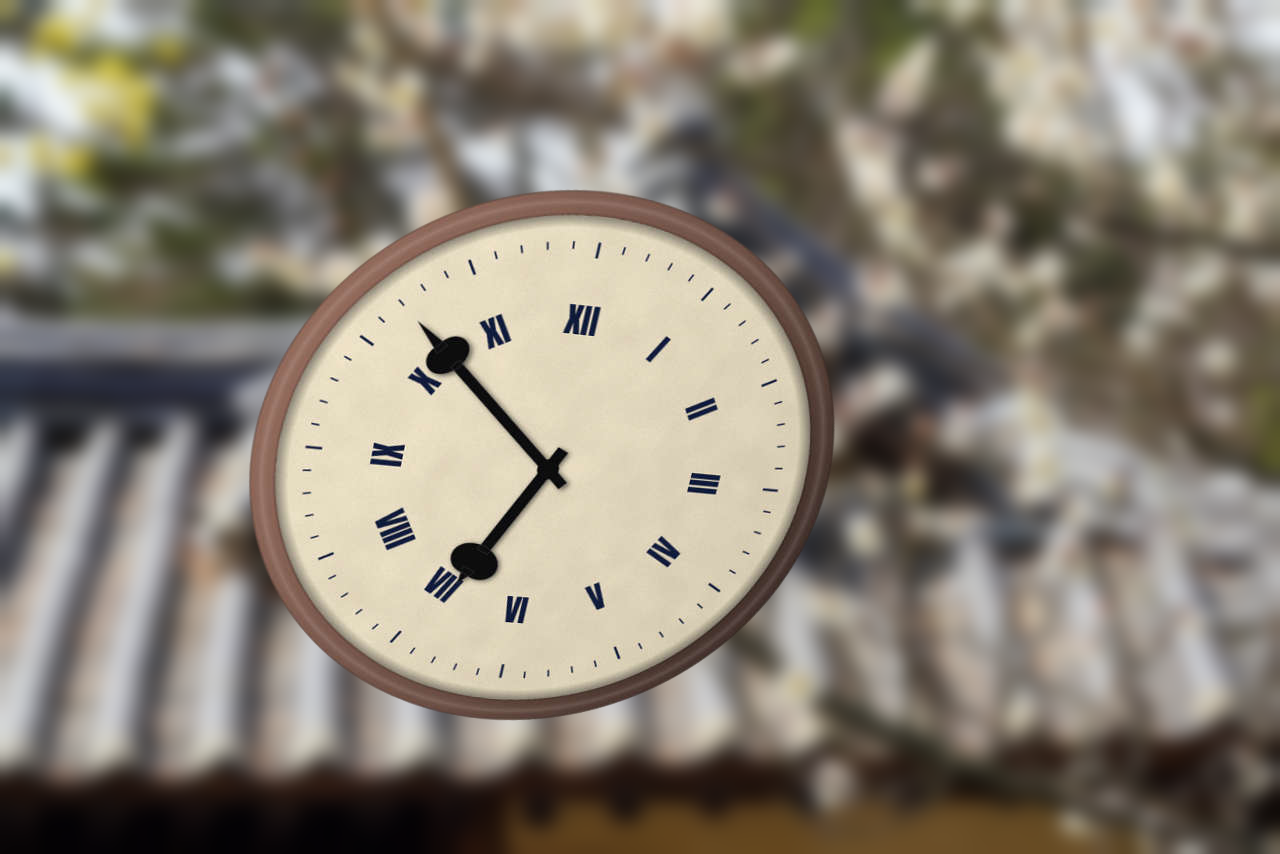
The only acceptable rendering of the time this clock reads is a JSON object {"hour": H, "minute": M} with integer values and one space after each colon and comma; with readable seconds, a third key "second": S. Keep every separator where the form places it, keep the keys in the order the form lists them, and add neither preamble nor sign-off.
{"hour": 6, "minute": 52}
